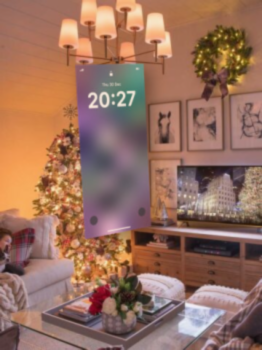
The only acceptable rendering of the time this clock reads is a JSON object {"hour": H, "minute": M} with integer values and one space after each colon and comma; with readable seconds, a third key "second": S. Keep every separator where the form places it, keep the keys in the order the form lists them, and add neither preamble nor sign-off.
{"hour": 20, "minute": 27}
